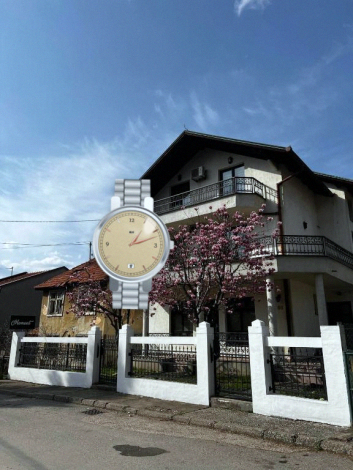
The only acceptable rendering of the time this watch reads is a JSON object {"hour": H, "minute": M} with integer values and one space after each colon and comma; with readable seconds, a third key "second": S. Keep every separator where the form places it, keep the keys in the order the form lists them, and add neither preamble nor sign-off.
{"hour": 1, "minute": 12}
